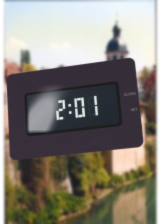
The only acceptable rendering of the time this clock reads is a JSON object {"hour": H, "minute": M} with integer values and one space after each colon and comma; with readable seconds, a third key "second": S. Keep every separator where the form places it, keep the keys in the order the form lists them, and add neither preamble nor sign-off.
{"hour": 2, "minute": 1}
